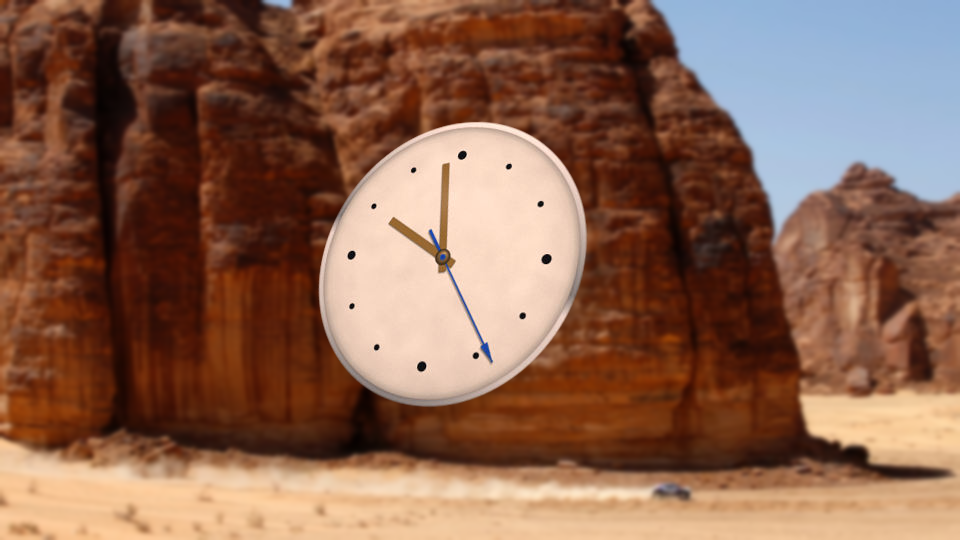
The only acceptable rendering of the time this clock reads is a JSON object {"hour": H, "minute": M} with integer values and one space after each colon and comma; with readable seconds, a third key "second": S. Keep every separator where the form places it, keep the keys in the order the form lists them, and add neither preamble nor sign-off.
{"hour": 9, "minute": 58, "second": 24}
